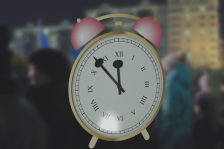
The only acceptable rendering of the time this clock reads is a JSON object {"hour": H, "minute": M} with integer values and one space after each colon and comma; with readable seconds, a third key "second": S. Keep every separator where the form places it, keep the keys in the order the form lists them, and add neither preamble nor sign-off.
{"hour": 11, "minute": 53}
